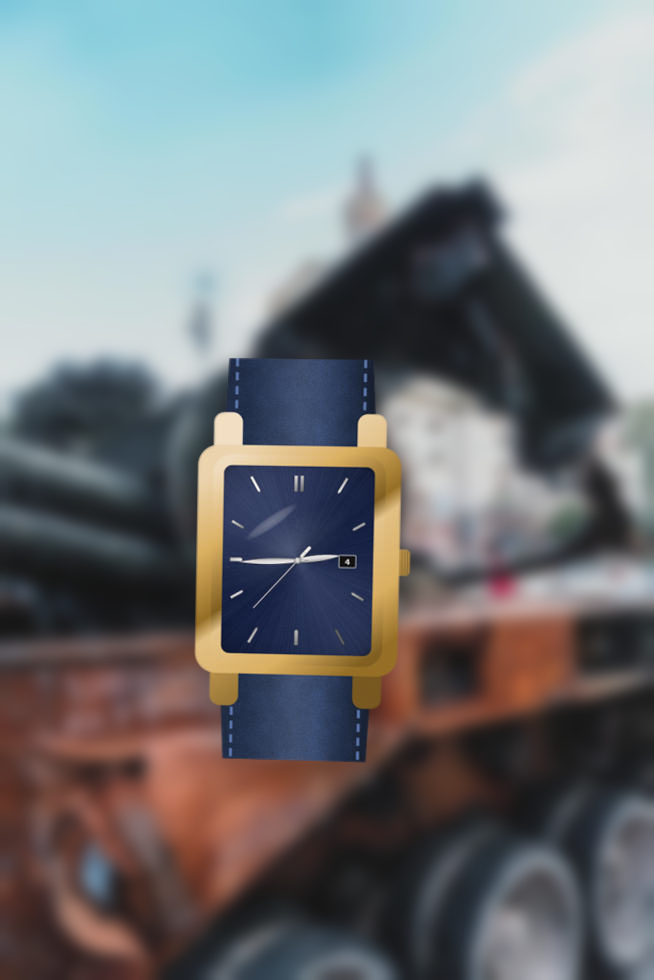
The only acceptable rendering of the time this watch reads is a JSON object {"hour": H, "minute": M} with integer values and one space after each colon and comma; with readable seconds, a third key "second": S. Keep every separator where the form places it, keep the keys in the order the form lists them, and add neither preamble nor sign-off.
{"hour": 2, "minute": 44, "second": 37}
